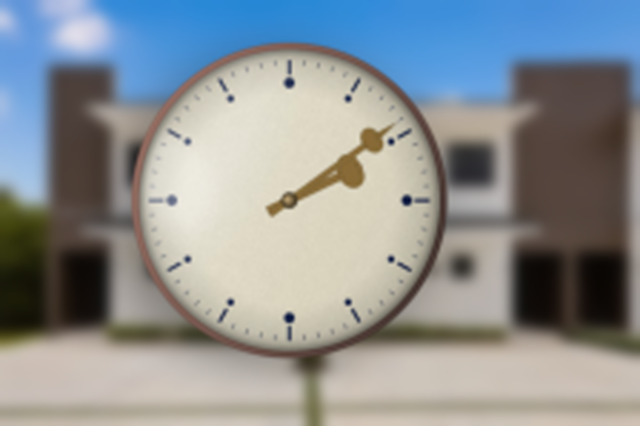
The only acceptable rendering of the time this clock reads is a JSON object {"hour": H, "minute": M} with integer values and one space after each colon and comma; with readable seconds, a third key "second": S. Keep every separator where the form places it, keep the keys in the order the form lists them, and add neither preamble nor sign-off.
{"hour": 2, "minute": 9}
